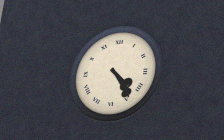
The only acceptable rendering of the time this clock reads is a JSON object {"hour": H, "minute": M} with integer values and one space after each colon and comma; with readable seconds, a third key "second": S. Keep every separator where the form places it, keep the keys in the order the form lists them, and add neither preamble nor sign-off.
{"hour": 4, "minute": 24}
